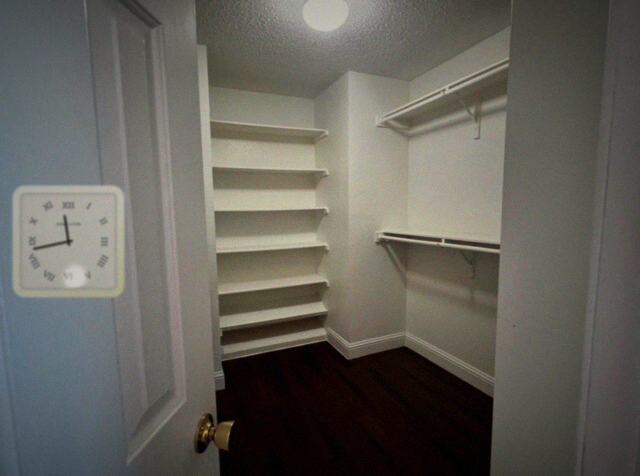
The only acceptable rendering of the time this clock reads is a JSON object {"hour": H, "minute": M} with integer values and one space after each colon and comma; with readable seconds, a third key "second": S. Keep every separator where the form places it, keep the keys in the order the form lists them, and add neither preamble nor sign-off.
{"hour": 11, "minute": 43}
